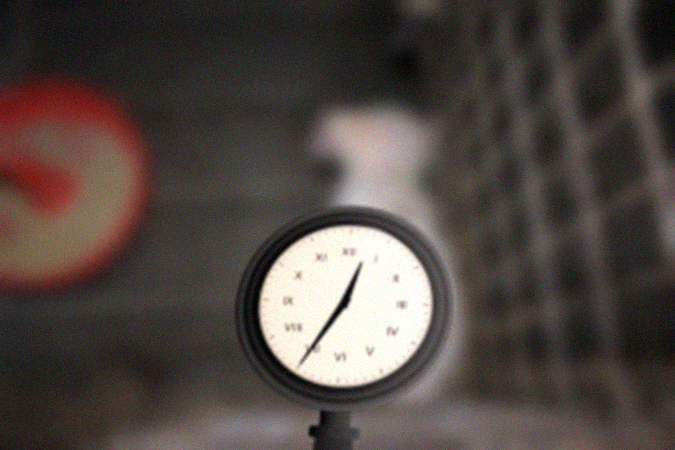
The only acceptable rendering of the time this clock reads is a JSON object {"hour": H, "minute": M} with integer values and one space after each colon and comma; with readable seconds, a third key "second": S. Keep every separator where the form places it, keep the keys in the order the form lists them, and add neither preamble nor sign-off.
{"hour": 12, "minute": 35}
